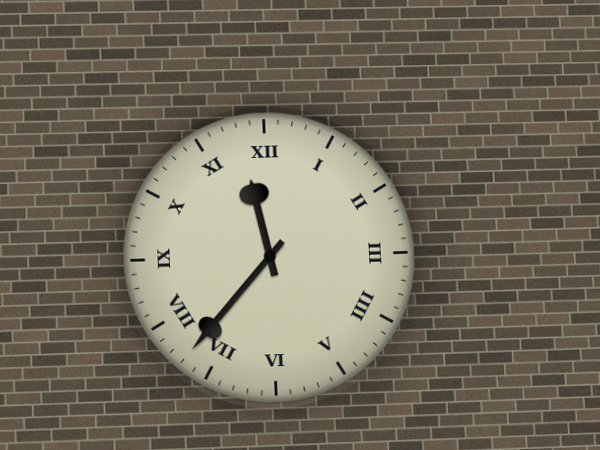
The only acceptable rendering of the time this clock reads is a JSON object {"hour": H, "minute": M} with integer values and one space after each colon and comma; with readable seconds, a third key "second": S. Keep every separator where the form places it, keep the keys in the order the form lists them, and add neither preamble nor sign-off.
{"hour": 11, "minute": 37}
